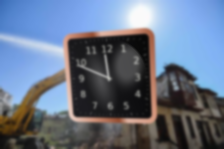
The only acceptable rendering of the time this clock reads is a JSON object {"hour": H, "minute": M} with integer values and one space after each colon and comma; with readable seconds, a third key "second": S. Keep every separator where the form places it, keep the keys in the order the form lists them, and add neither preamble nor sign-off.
{"hour": 11, "minute": 49}
